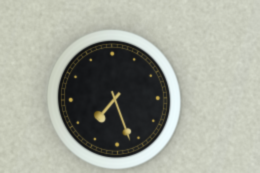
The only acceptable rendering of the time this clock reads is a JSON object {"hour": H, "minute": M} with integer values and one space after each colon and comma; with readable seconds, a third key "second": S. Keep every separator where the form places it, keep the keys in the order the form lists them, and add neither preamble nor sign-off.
{"hour": 7, "minute": 27}
